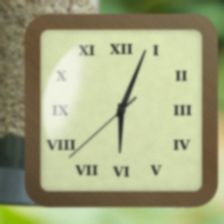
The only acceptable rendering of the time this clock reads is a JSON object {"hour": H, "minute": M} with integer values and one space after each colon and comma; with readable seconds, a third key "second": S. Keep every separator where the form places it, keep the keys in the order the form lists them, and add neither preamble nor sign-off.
{"hour": 6, "minute": 3, "second": 38}
